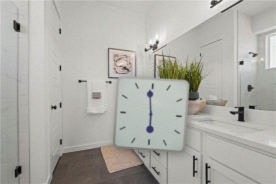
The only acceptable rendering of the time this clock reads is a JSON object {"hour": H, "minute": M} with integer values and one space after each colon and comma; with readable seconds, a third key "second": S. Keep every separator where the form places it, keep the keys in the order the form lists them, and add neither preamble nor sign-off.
{"hour": 5, "minute": 59}
